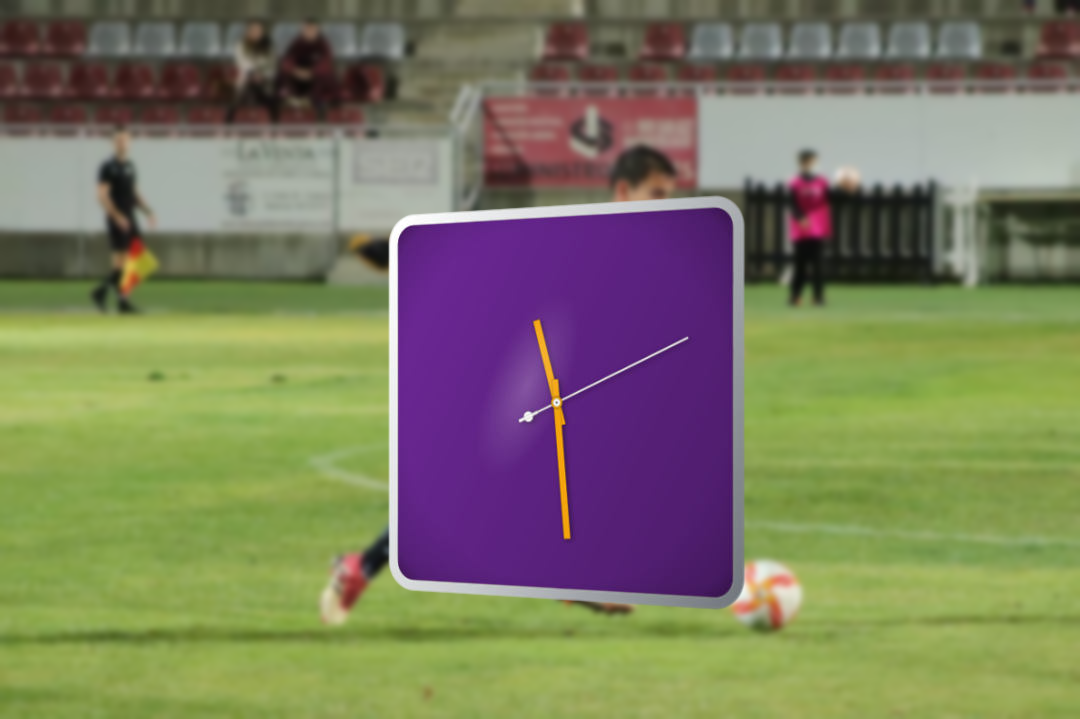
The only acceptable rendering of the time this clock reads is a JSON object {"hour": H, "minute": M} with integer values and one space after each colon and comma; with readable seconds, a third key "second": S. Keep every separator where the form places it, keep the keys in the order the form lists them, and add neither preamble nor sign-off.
{"hour": 11, "minute": 29, "second": 11}
